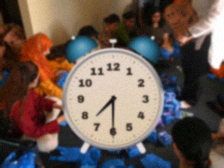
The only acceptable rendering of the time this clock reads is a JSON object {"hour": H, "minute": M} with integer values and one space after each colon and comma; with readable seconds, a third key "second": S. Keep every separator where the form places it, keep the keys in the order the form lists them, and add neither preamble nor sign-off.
{"hour": 7, "minute": 30}
